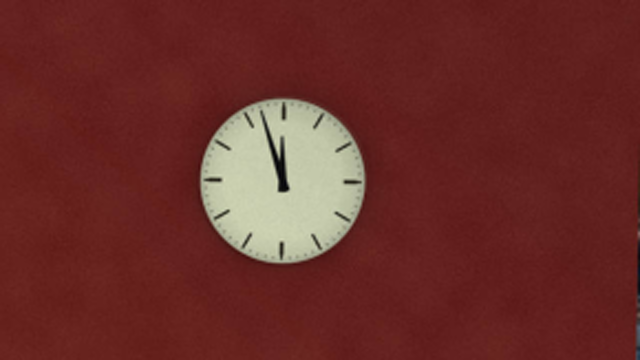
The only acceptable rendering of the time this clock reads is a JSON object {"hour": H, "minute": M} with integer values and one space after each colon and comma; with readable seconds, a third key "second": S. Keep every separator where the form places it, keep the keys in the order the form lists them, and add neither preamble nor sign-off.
{"hour": 11, "minute": 57}
